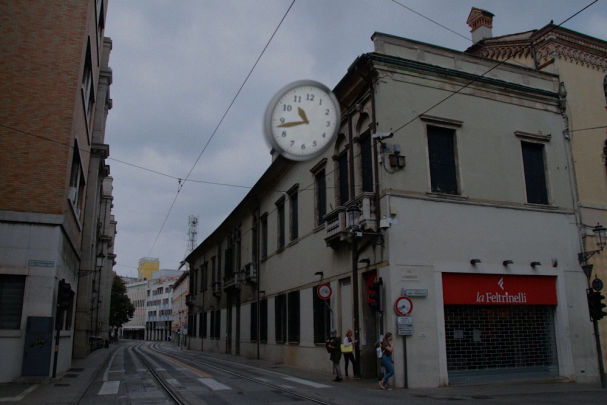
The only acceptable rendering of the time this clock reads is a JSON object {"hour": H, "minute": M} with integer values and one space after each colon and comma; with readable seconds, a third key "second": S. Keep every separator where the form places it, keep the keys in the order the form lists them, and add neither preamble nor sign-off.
{"hour": 10, "minute": 43}
